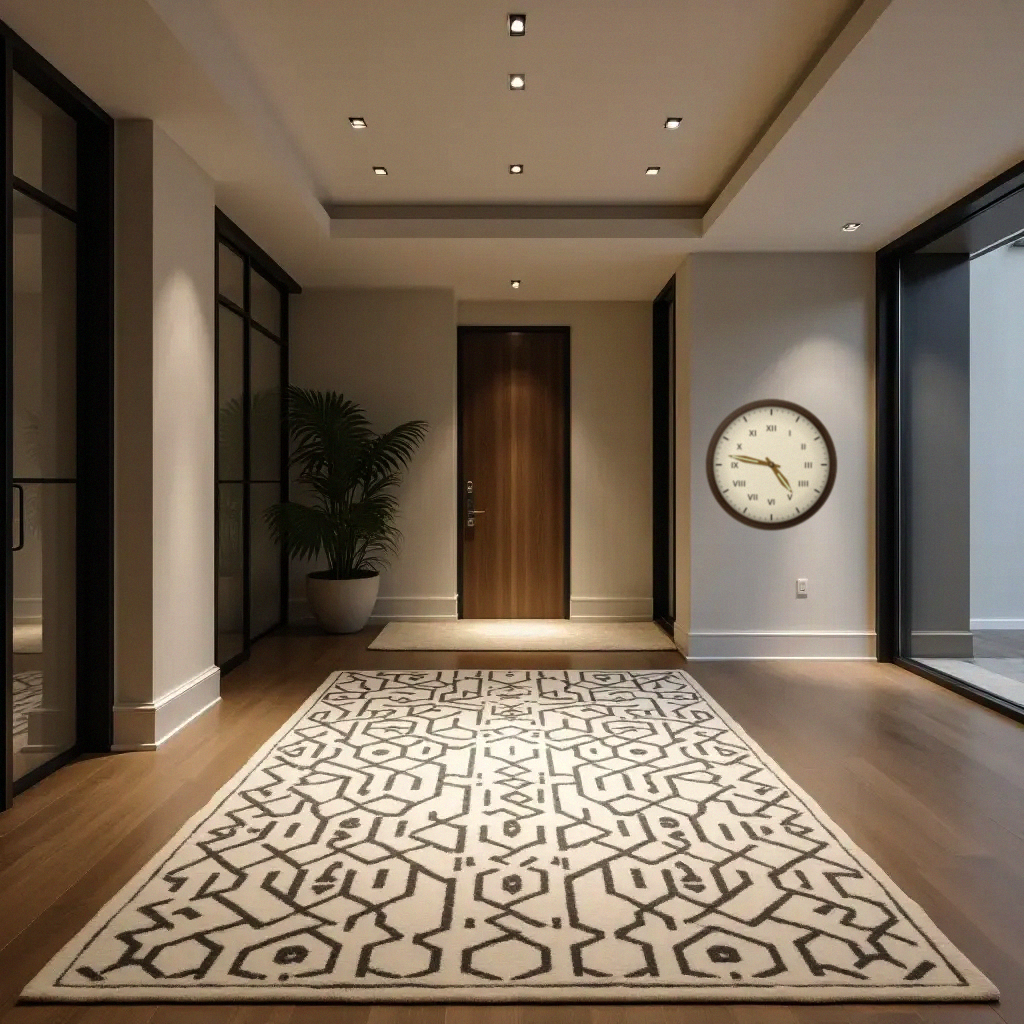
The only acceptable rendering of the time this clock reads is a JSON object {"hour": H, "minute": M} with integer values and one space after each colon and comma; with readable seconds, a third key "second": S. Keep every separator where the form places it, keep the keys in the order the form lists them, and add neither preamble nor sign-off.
{"hour": 4, "minute": 47}
